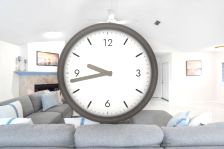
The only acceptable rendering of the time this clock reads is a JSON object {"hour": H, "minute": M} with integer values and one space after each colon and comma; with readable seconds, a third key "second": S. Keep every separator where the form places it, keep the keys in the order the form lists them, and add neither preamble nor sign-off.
{"hour": 9, "minute": 43}
